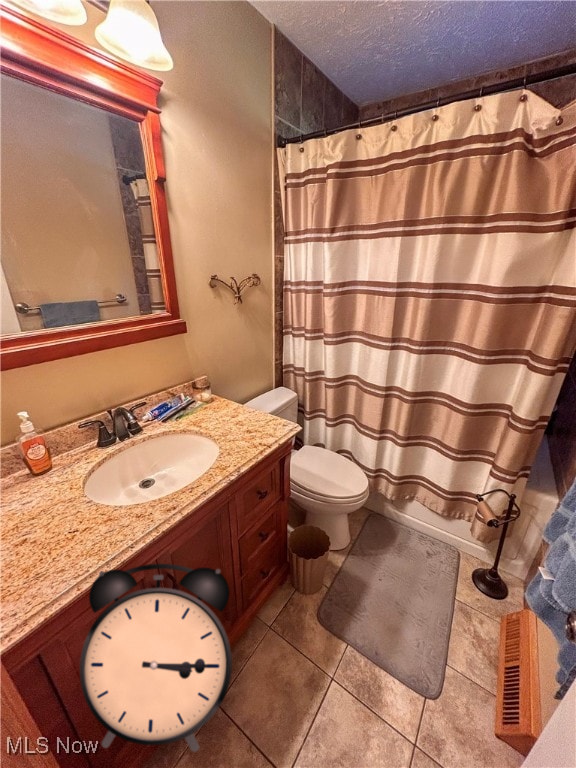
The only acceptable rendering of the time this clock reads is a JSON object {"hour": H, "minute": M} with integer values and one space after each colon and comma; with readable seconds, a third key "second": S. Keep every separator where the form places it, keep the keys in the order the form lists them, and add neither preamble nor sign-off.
{"hour": 3, "minute": 15}
